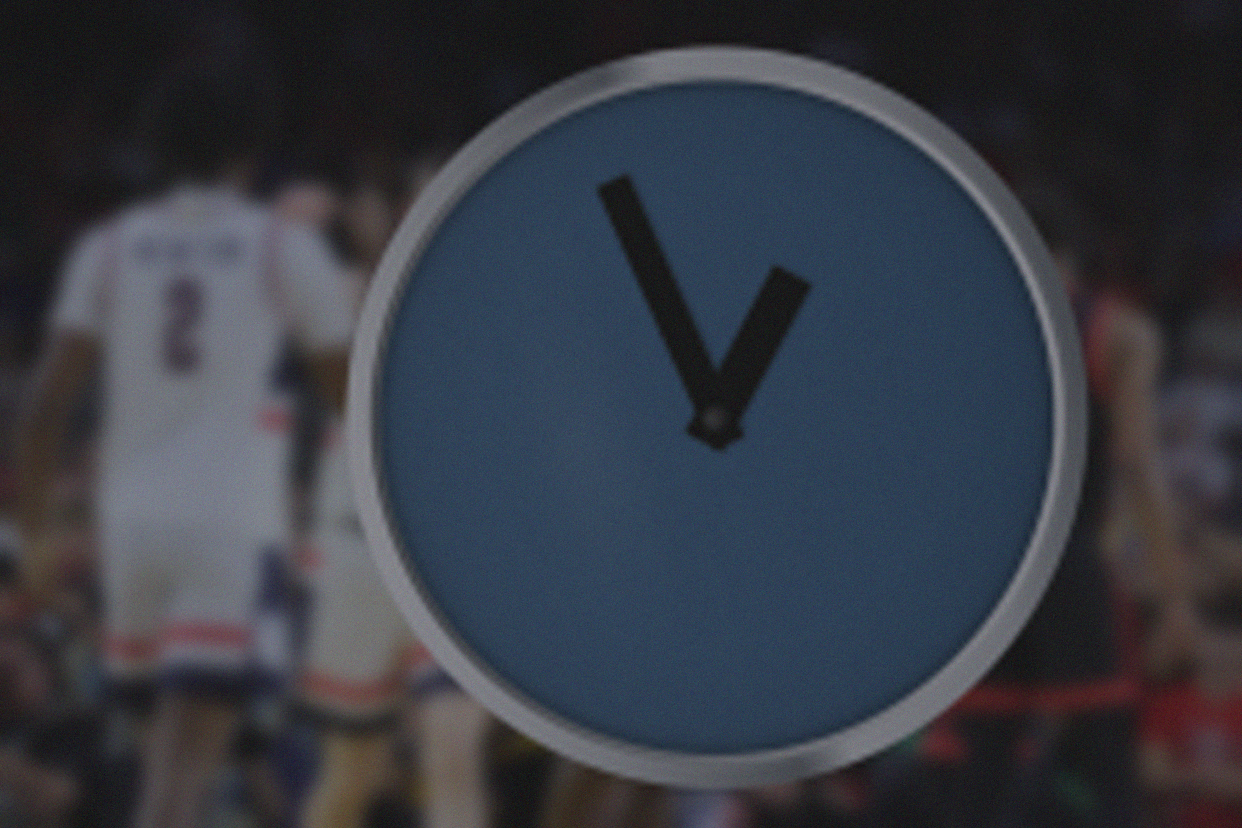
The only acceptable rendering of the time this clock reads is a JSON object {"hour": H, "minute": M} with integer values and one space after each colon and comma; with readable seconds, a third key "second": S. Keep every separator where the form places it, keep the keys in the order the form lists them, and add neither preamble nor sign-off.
{"hour": 12, "minute": 56}
